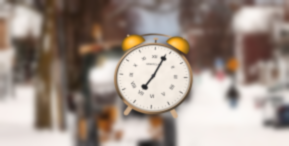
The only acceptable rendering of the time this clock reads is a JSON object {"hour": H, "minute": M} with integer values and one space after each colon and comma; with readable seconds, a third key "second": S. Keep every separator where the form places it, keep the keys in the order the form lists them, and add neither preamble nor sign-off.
{"hour": 7, "minute": 4}
